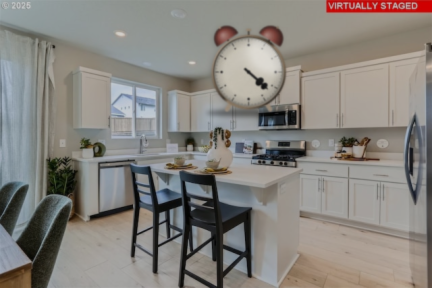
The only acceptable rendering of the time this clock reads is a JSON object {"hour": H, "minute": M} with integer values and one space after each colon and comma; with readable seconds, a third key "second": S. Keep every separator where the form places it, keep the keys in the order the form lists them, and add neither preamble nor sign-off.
{"hour": 4, "minute": 22}
